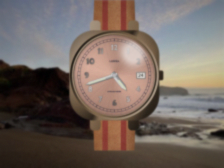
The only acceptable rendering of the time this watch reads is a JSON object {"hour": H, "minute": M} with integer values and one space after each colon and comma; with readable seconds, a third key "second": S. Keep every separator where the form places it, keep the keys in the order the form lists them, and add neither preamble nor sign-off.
{"hour": 4, "minute": 42}
